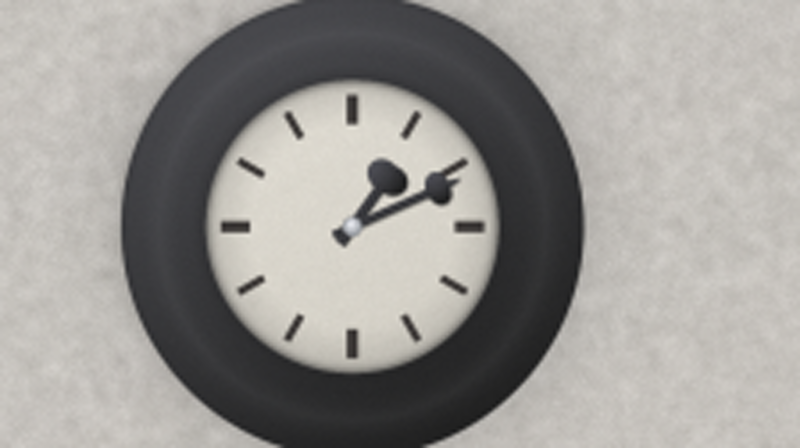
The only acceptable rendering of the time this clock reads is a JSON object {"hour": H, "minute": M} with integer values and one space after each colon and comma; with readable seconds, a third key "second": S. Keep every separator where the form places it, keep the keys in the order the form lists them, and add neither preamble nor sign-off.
{"hour": 1, "minute": 11}
